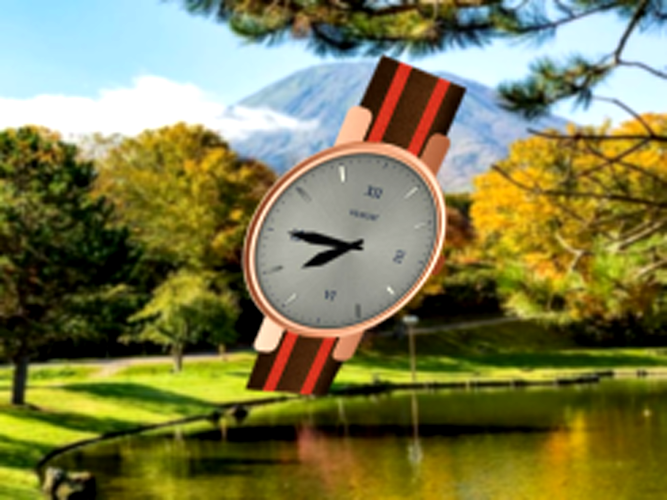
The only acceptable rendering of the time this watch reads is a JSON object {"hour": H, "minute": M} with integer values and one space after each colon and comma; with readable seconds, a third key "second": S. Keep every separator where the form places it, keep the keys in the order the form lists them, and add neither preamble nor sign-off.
{"hour": 7, "minute": 45}
